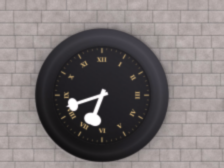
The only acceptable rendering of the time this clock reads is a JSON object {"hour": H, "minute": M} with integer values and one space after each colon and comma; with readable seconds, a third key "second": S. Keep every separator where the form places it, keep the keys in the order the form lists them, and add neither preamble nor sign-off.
{"hour": 6, "minute": 42}
